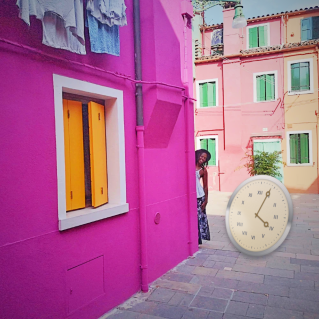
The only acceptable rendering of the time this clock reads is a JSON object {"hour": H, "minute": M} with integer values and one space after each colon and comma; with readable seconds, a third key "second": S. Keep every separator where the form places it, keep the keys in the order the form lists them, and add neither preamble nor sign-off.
{"hour": 4, "minute": 4}
